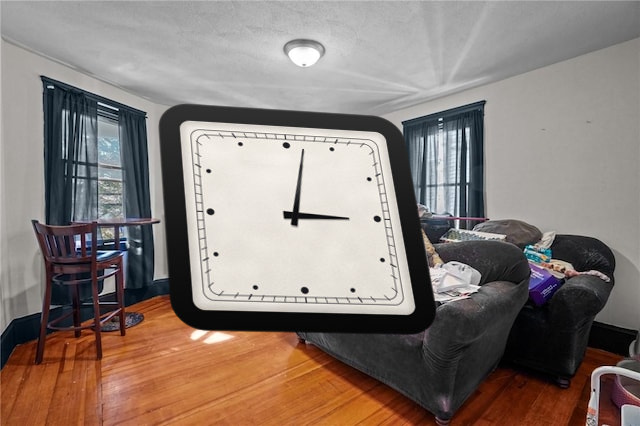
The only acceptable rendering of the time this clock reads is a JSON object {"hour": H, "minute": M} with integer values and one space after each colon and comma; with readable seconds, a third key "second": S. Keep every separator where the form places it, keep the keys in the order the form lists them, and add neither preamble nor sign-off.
{"hour": 3, "minute": 2}
